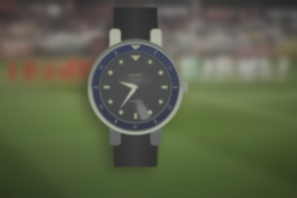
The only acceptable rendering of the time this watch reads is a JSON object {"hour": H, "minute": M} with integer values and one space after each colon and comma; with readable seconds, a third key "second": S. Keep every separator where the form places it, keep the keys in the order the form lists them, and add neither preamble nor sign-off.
{"hour": 9, "minute": 36}
